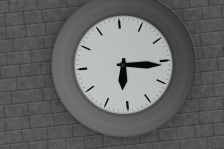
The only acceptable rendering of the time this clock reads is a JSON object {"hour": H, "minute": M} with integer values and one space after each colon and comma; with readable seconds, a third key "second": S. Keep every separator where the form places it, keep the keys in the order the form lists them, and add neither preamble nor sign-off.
{"hour": 6, "minute": 16}
